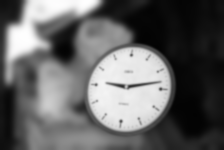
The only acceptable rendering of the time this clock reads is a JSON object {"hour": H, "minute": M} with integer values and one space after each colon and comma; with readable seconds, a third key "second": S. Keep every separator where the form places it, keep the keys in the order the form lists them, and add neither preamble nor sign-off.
{"hour": 9, "minute": 13}
